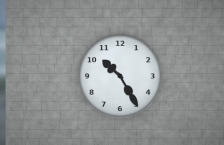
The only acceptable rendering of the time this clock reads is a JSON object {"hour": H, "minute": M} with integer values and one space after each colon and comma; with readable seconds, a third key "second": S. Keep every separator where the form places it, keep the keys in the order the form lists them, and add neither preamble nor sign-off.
{"hour": 10, "minute": 25}
